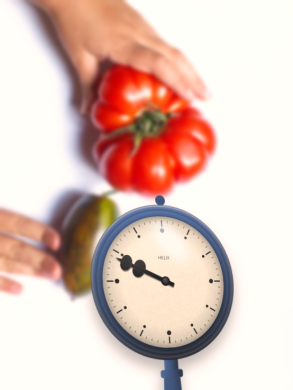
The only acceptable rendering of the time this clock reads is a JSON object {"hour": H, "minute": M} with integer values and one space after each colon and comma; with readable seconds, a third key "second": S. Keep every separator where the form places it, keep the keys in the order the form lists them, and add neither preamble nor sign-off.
{"hour": 9, "minute": 49}
